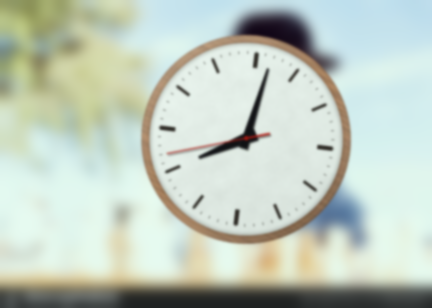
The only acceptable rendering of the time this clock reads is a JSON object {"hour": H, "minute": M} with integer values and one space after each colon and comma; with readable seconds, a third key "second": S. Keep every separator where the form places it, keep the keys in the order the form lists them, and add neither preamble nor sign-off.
{"hour": 8, "minute": 1, "second": 42}
